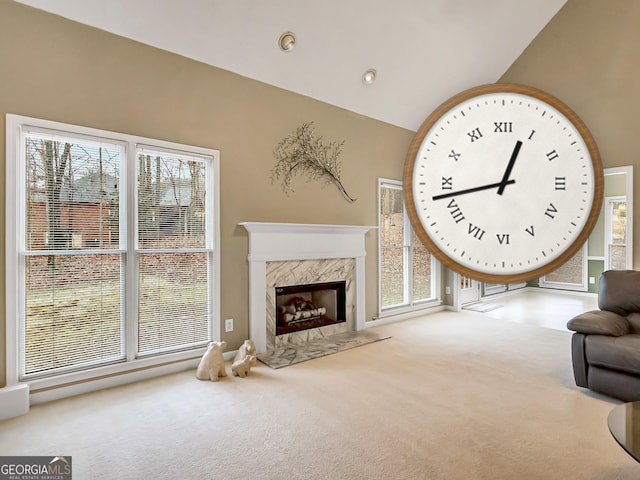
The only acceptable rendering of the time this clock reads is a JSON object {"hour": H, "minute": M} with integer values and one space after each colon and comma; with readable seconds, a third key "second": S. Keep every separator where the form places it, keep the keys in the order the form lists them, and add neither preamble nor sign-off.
{"hour": 12, "minute": 43}
